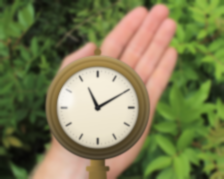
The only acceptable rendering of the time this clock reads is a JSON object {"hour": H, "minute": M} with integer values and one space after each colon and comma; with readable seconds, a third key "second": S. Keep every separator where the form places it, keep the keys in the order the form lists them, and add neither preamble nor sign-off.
{"hour": 11, "minute": 10}
